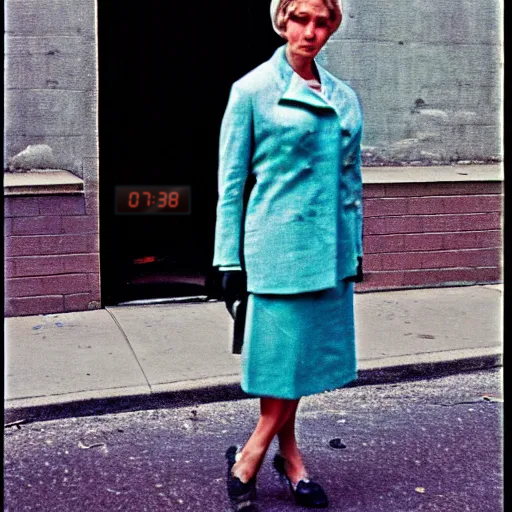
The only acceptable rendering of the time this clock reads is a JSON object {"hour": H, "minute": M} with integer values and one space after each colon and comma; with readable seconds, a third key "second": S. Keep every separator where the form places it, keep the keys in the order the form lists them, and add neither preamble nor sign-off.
{"hour": 7, "minute": 38}
